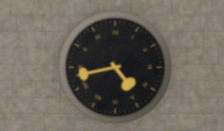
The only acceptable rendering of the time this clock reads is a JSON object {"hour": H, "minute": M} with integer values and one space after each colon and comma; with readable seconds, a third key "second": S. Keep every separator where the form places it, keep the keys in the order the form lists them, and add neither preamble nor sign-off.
{"hour": 4, "minute": 43}
